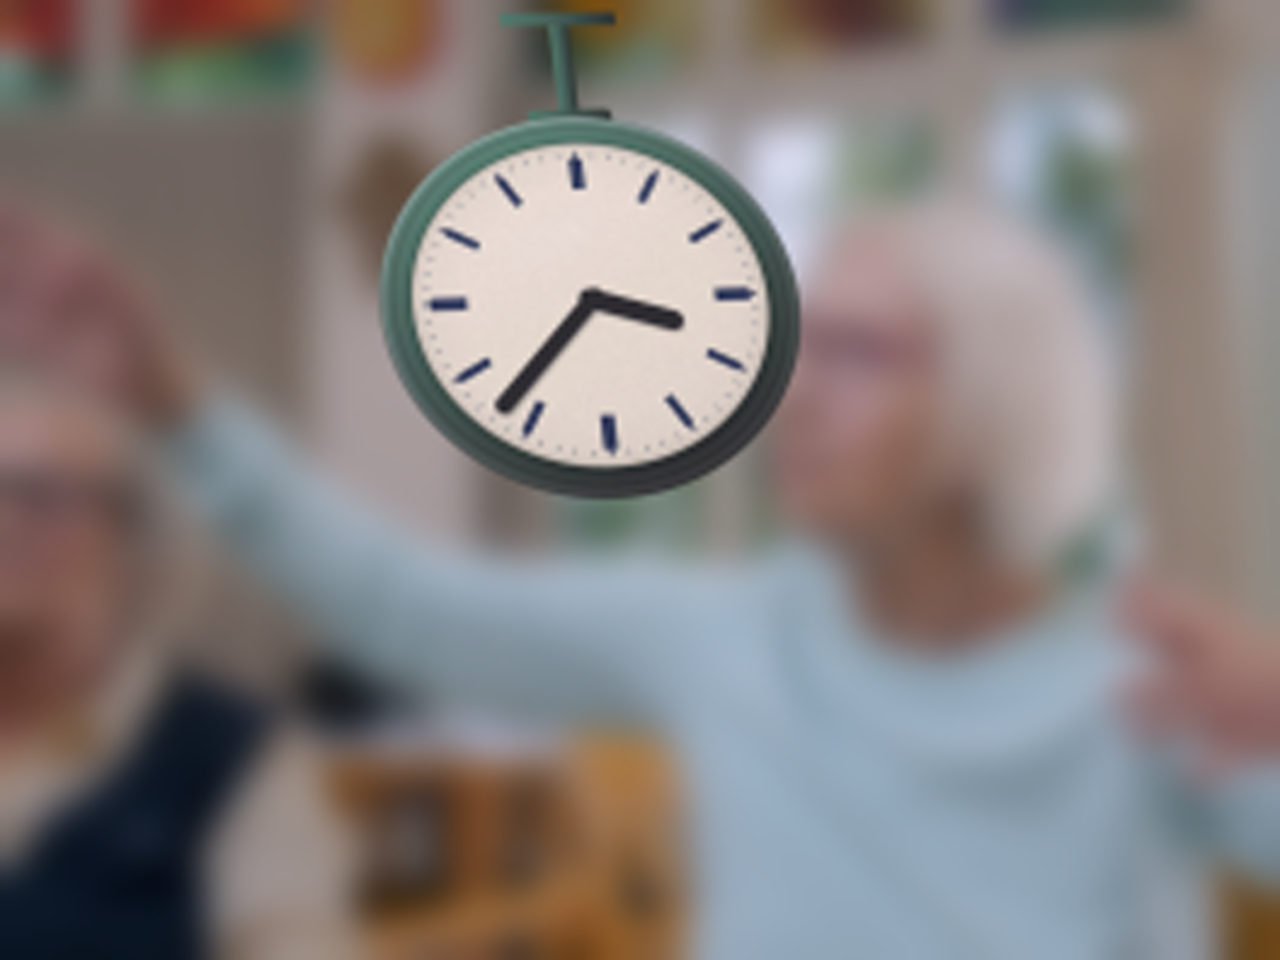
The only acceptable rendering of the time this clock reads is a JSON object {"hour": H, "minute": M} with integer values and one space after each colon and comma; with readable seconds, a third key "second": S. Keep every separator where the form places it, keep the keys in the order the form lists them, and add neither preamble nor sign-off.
{"hour": 3, "minute": 37}
